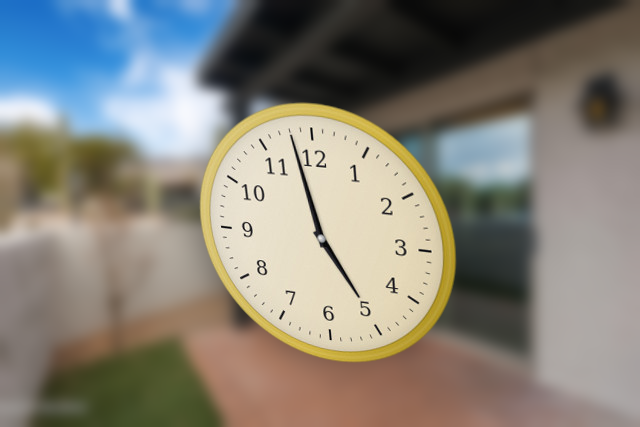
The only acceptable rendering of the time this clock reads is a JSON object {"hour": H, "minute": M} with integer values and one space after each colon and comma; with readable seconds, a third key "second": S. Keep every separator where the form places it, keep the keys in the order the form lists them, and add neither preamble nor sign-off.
{"hour": 4, "minute": 58}
